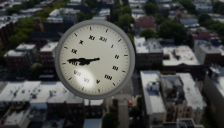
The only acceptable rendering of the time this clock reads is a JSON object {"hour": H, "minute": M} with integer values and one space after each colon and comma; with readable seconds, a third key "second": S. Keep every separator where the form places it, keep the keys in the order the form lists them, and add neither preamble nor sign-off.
{"hour": 7, "minute": 41}
